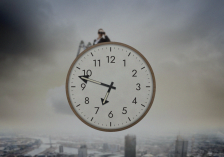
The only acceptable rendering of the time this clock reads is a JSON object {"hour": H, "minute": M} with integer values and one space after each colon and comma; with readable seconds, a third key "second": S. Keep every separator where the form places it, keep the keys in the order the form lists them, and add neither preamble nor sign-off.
{"hour": 6, "minute": 48}
